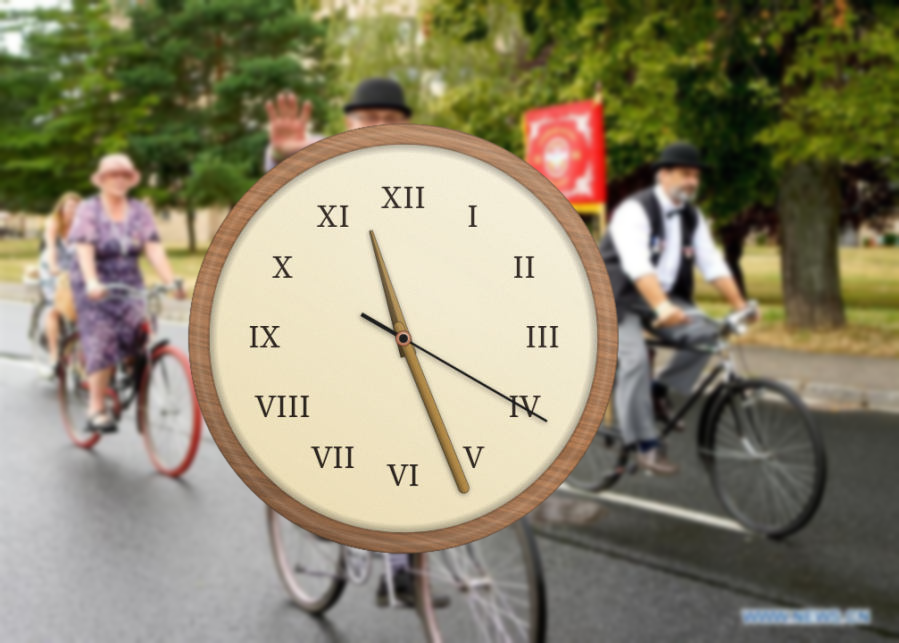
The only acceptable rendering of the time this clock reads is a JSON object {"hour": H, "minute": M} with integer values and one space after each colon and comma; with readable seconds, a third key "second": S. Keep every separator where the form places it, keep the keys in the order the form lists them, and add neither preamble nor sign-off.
{"hour": 11, "minute": 26, "second": 20}
